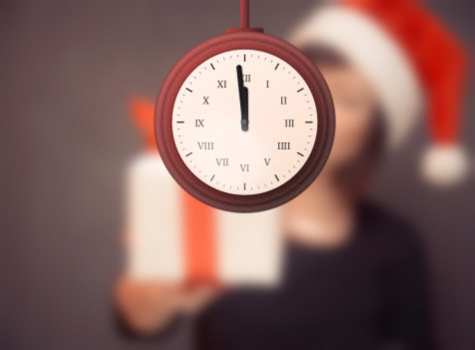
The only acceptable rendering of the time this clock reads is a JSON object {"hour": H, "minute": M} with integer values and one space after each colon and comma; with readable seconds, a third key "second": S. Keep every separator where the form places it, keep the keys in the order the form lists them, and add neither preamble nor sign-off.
{"hour": 11, "minute": 59}
